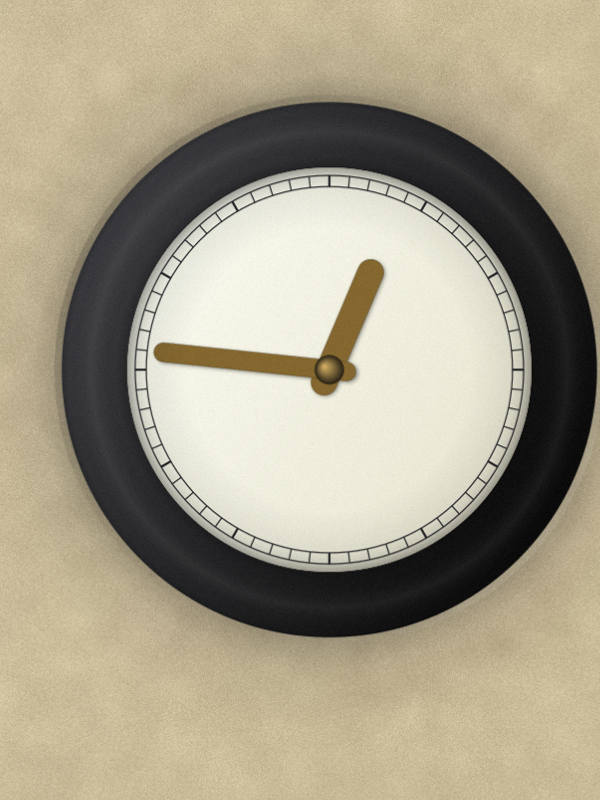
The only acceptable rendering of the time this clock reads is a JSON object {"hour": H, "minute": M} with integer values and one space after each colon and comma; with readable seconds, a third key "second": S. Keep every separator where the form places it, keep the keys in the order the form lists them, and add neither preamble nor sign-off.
{"hour": 12, "minute": 46}
